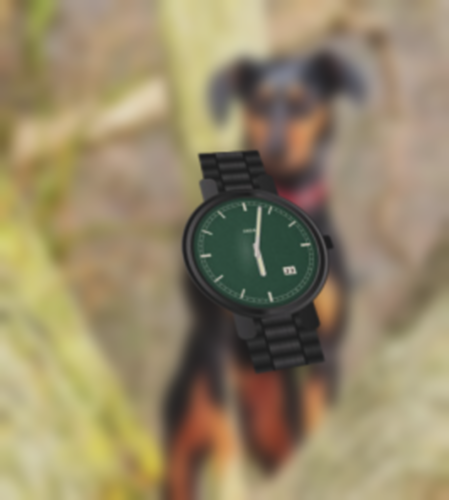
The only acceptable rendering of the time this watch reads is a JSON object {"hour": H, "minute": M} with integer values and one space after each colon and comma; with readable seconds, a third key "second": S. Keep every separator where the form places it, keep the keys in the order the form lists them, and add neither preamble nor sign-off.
{"hour": 6, "minute": 3}
